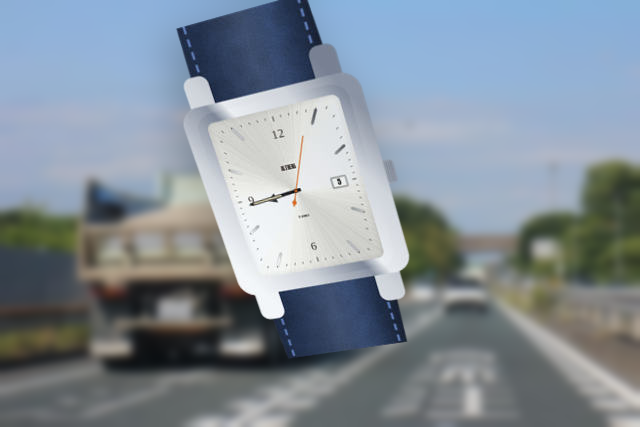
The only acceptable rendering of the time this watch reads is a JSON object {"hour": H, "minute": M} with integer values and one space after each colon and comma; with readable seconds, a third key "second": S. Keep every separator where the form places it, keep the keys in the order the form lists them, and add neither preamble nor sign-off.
{"hour": 8, "minute": 44, "second": 4}
